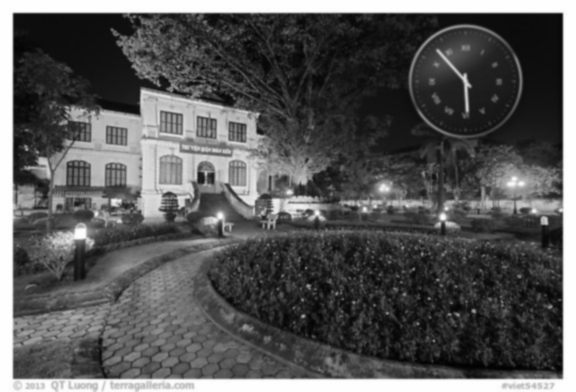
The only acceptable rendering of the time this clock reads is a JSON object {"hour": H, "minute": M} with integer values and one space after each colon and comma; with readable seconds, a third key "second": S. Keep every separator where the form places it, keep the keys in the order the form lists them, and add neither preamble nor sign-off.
{"hour": 5, "minute": 53}
